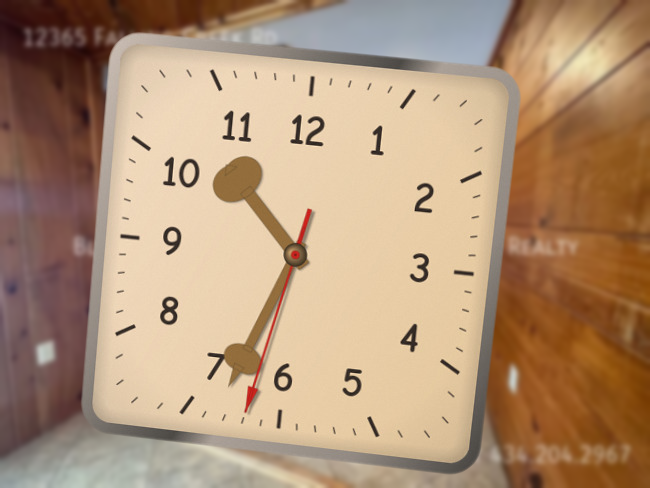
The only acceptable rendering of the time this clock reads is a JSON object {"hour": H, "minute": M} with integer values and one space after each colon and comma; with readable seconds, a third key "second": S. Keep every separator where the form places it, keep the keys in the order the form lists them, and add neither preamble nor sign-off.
{"hour": 10, "minute": 33, "second": 32}
